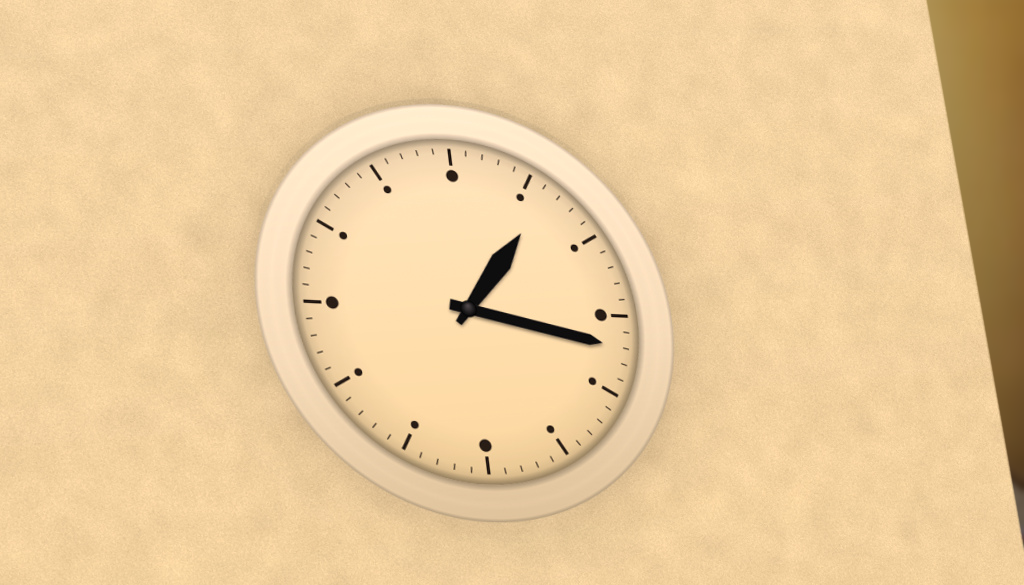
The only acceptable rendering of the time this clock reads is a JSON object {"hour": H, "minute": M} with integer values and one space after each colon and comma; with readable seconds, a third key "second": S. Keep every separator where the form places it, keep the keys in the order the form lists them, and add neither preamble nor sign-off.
{"hour": 1, "minute": 17}
